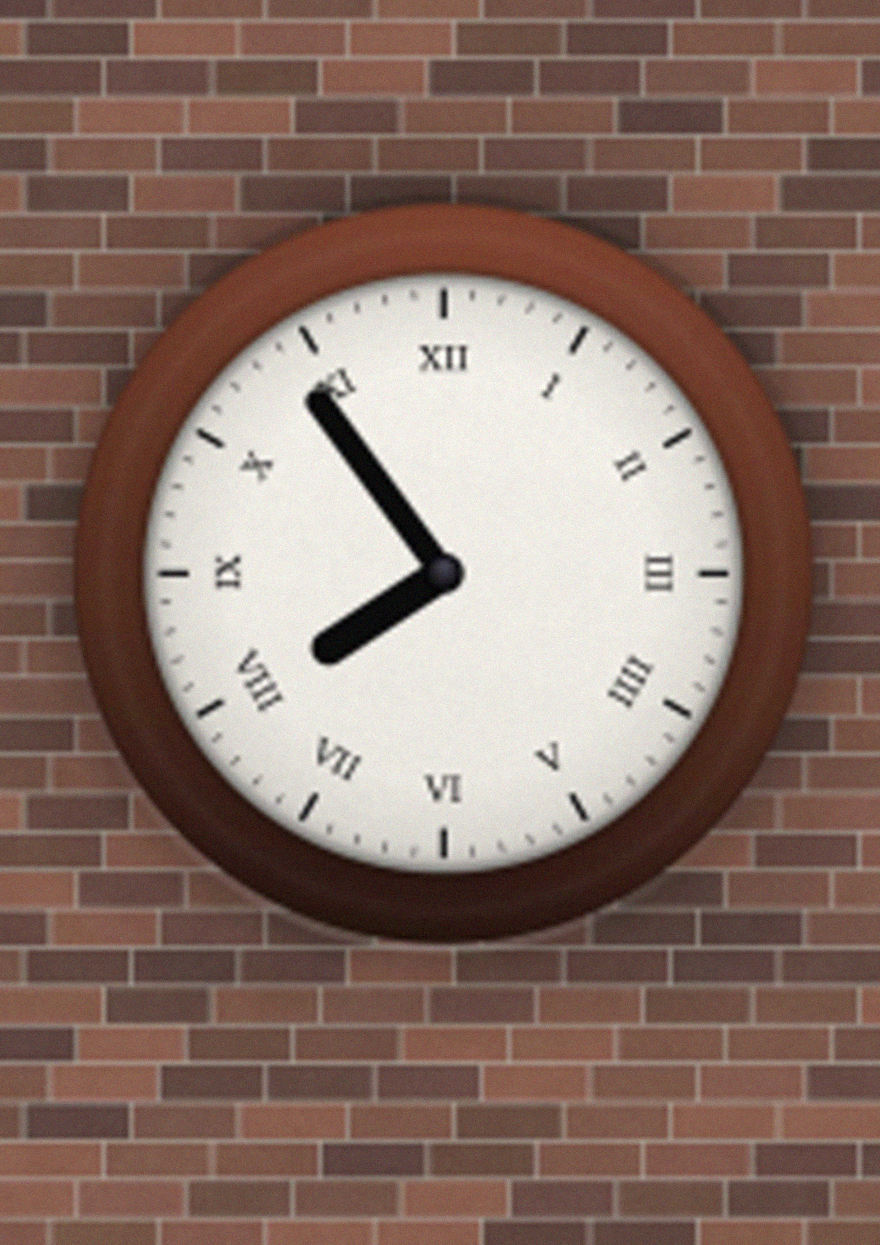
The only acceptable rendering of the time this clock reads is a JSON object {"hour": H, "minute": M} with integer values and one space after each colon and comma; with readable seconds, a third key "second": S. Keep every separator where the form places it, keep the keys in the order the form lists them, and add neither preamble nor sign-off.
{"hour": 7, "minute": 54}
